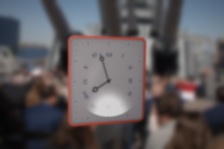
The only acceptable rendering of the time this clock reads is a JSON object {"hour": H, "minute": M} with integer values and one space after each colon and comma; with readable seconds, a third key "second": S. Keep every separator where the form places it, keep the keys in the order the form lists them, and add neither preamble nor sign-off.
{"hour": 7, "minute": 57}
